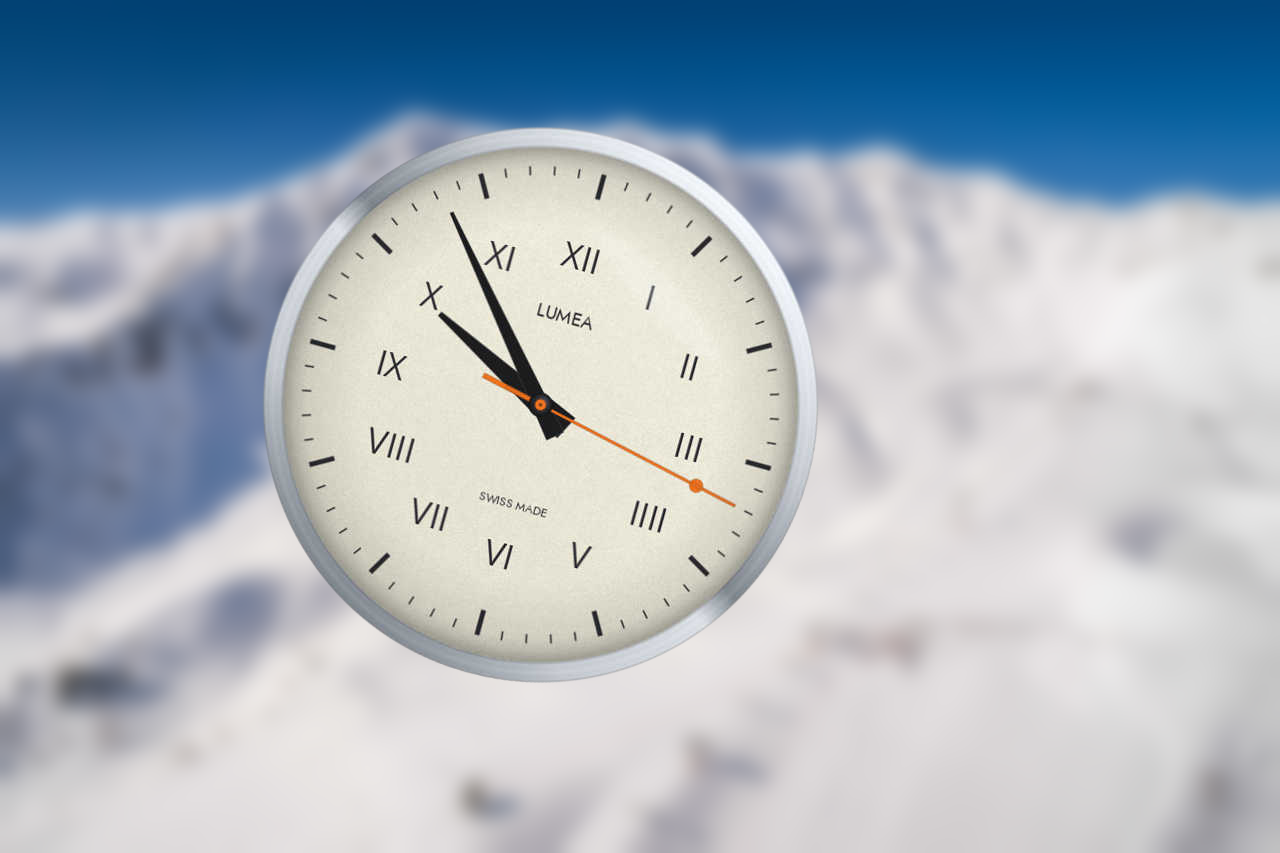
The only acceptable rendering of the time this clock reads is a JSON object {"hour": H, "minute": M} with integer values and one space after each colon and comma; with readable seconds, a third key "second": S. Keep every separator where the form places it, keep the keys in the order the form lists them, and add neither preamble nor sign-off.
{"hour": 9, "minute": 53, "second": 17}
